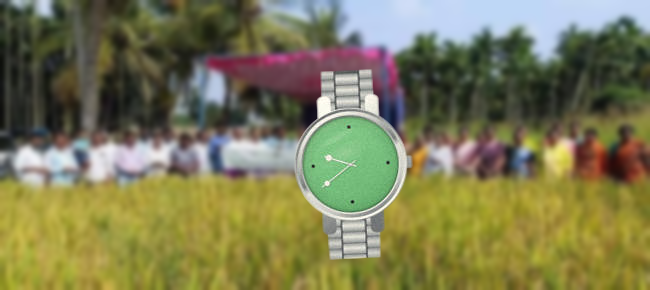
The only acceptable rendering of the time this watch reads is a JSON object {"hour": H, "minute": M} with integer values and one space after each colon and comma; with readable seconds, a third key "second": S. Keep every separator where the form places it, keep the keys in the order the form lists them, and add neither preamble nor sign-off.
{"hour": 9, "minute": 39}
